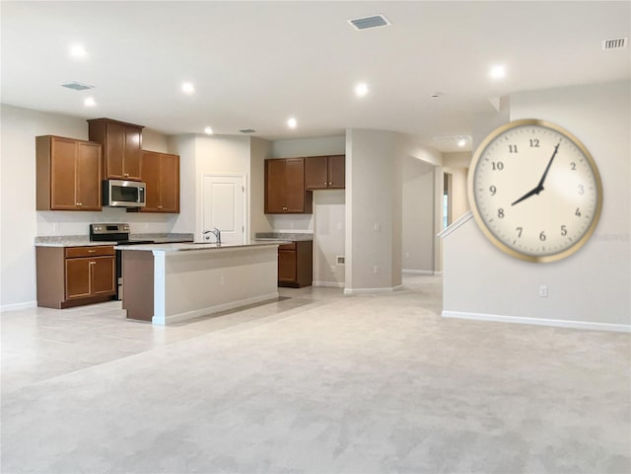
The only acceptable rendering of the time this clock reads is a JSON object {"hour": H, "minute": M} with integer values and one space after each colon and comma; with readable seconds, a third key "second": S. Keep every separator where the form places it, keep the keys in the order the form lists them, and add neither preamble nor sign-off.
{"hour": 8, "minute": 5}
